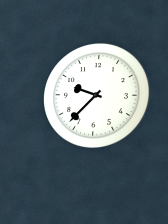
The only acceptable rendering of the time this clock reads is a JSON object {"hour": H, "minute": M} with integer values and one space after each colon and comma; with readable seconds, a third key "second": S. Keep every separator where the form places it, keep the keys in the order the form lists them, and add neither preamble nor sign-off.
{"hour": 9, "minute": 37}
